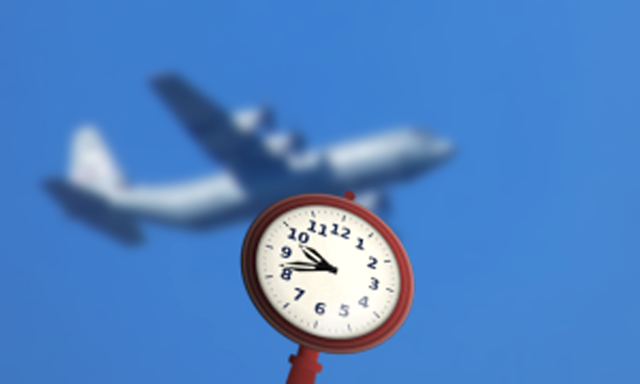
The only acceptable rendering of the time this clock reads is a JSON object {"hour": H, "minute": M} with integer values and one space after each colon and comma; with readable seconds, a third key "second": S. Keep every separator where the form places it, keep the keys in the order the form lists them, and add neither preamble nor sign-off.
{"hour": 9, "minute": 42}
